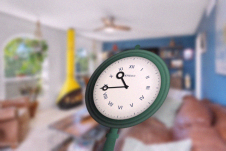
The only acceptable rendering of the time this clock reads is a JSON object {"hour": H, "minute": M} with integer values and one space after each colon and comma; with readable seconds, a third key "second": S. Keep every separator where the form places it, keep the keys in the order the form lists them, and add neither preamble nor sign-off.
{"hour": 10, "minute": 44}
